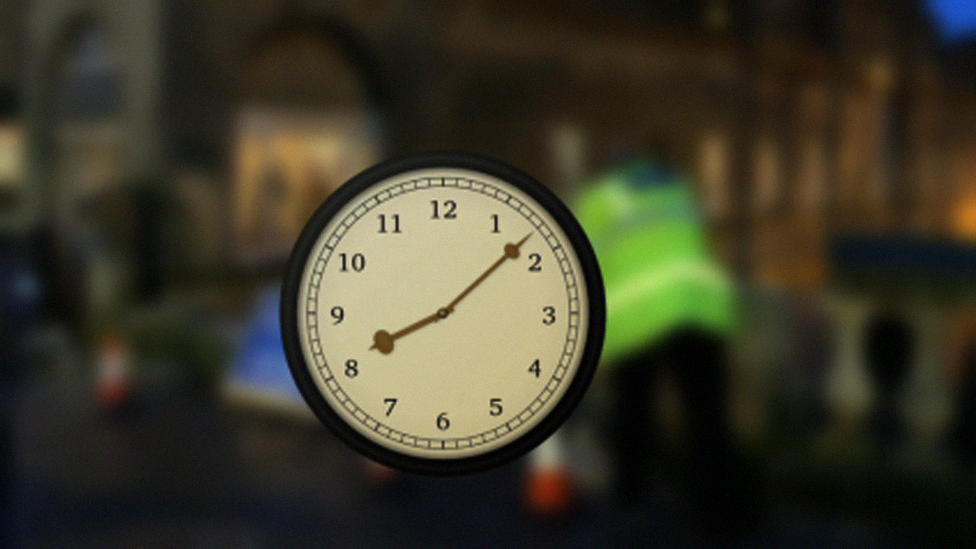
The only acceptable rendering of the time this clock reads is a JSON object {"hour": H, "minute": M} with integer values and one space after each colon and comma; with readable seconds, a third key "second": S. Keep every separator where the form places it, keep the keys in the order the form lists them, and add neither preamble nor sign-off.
{"hour": 8, "minute": 8}
